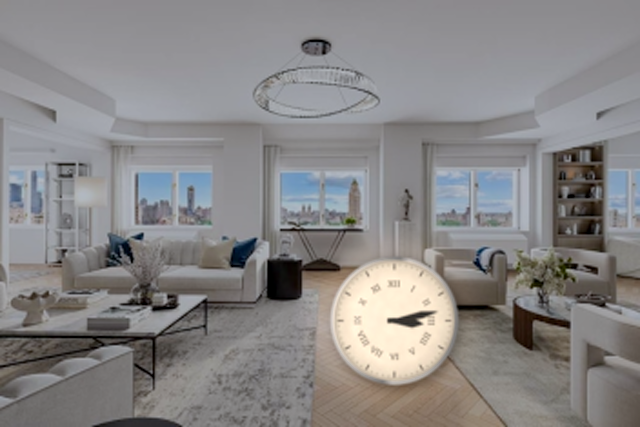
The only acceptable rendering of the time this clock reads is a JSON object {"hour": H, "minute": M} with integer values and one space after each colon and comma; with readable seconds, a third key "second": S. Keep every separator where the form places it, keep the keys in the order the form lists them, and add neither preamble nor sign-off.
{"hour": 3, "minute": 13}
